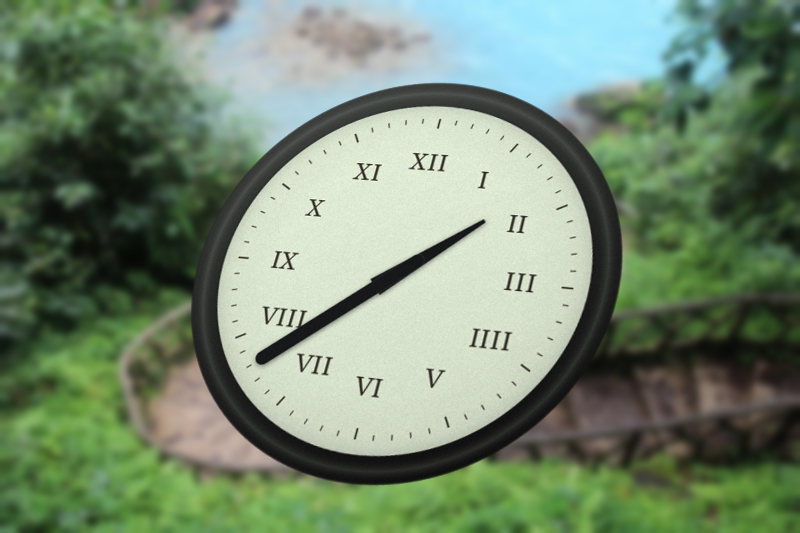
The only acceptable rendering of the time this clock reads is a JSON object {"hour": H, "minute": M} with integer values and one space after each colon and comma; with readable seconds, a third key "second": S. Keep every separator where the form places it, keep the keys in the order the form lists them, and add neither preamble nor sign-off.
{"hour": 1, "minute": 38}
